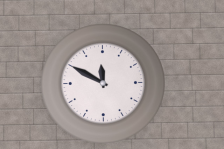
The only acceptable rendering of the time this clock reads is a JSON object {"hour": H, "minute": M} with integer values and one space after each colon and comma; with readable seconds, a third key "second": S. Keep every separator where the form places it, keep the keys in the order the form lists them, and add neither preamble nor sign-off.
{"hour": 11, "minute": 50}
